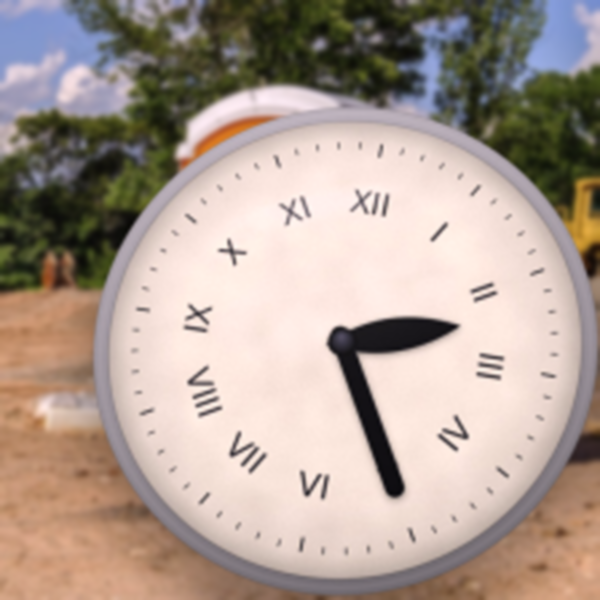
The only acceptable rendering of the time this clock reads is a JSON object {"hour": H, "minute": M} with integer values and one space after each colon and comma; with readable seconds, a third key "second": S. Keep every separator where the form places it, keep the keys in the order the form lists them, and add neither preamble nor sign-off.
{"hour": 2, "minute": 25}
